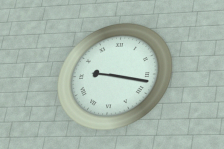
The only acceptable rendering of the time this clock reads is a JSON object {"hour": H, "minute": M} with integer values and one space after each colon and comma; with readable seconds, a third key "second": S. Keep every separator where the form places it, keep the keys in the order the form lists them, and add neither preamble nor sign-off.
{"hour": 9, "minute": 17}
